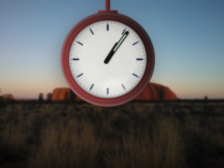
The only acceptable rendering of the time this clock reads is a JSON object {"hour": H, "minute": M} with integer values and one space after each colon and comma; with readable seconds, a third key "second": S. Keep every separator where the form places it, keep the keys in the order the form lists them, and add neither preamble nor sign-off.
{"hour": 1, "minute": 6}
